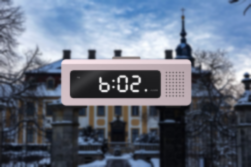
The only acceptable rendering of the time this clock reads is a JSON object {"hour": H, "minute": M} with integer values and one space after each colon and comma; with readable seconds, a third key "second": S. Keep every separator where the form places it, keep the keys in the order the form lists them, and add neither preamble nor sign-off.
{"hour": 6, "minute": 2}
